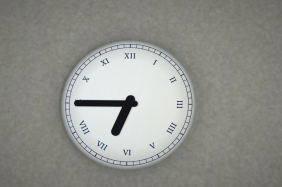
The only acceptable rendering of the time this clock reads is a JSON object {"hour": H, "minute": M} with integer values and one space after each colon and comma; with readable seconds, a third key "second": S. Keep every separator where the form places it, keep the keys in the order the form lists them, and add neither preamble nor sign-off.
{"hour": 6, "minute": 45}
